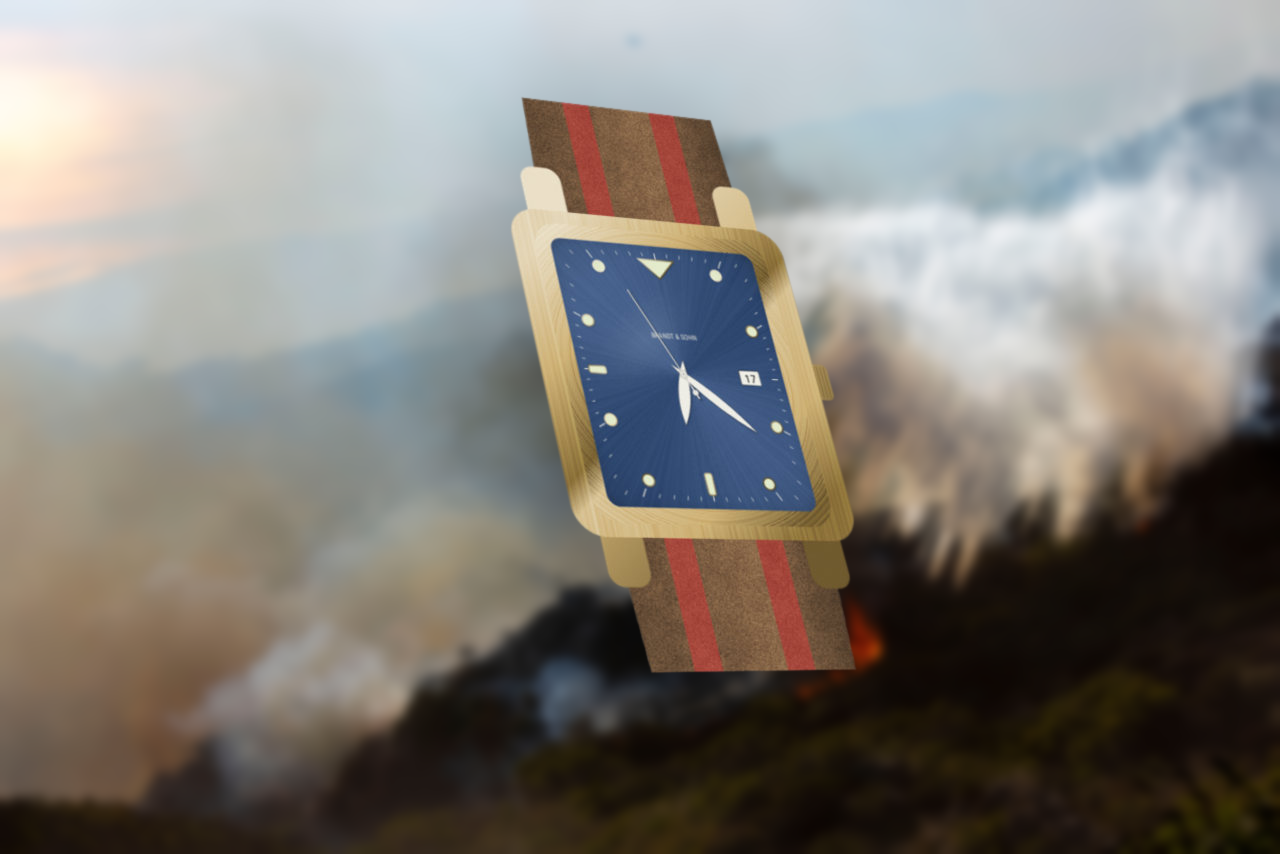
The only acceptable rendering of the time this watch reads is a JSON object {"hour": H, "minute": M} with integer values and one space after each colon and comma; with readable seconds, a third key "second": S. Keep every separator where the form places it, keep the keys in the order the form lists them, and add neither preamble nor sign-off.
{"hour": 6, "minute": 21, "second": 56}
